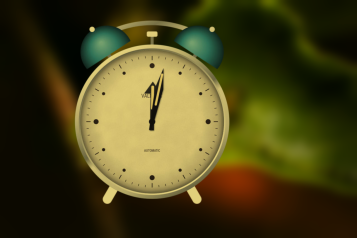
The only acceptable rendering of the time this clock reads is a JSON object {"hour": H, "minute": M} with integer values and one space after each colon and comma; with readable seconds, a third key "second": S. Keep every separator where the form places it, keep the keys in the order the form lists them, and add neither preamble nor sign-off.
{"hour": 12, "minute": 2}
